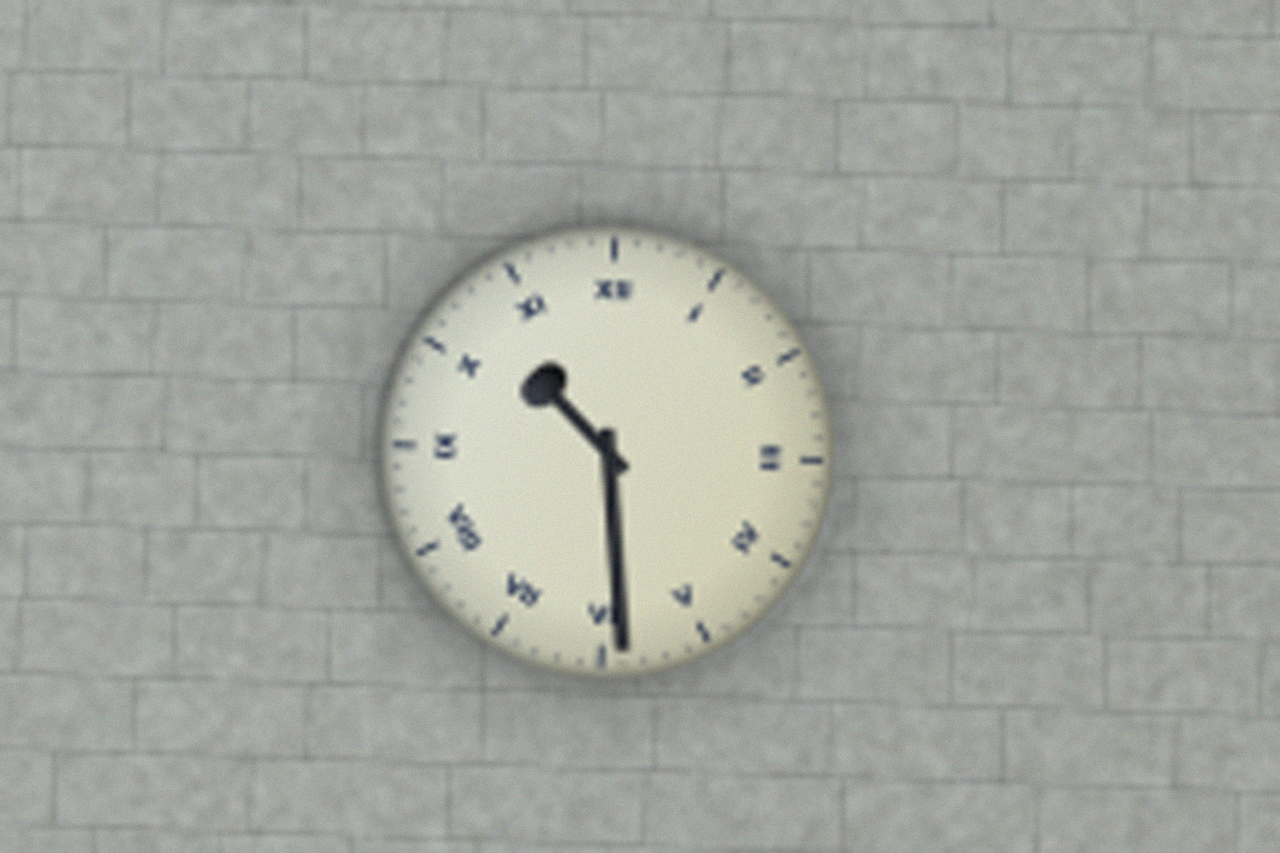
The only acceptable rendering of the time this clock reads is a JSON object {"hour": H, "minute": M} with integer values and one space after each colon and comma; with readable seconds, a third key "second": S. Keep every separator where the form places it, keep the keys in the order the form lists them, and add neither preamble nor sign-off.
{"hour": 10, "minute": 29}
